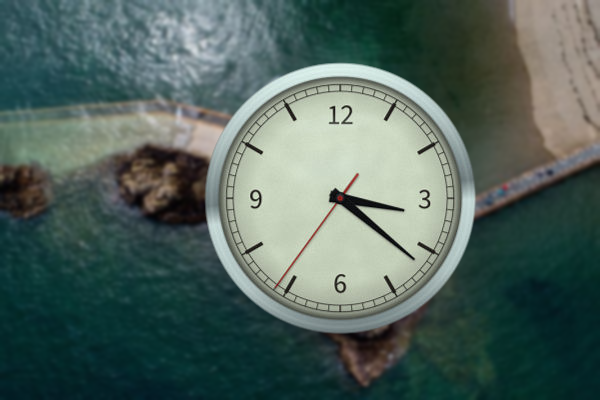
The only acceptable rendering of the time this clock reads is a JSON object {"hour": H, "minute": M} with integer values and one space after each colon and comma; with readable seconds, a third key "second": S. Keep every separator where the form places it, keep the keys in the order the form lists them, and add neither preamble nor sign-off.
{"hour": 3, "minute": 21, "second": 36}
